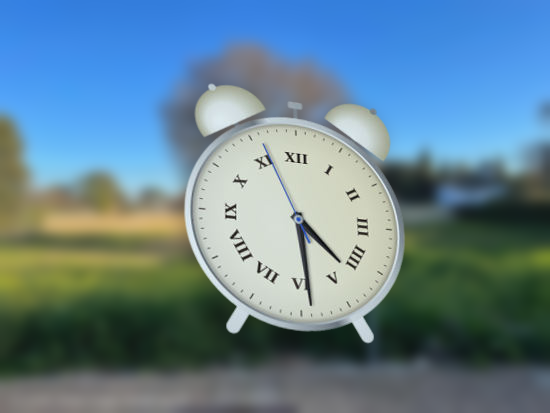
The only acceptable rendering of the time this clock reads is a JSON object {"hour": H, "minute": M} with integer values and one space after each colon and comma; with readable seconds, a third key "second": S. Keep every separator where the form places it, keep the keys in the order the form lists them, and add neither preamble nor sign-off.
{"hour": 4, "minute": 28, "second": 56}
